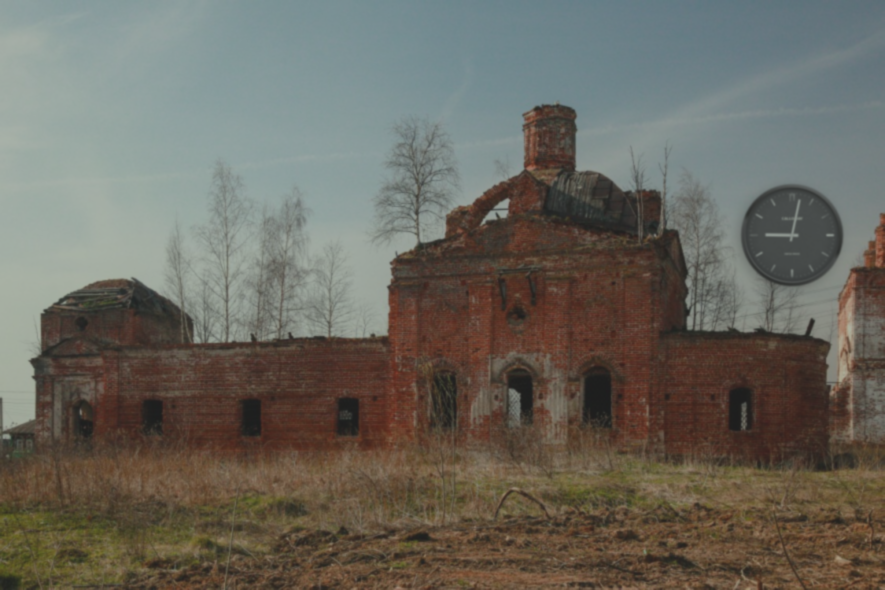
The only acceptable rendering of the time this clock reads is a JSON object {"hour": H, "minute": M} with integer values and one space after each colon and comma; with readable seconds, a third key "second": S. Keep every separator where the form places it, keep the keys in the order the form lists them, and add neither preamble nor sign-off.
{"hour": 9, "minute": 2}
